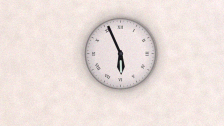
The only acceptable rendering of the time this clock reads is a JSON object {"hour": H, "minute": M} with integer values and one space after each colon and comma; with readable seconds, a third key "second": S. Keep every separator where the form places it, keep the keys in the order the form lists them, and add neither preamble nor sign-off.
{"hour": 5, "minute": 56}
